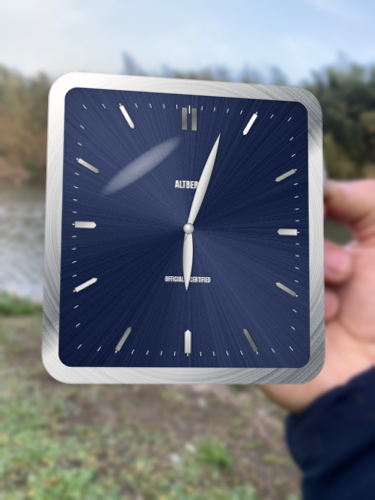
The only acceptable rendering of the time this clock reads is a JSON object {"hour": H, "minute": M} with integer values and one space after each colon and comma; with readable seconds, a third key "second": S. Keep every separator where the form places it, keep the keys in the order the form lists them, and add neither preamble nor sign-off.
{"hour": 6, "minute": 3}
